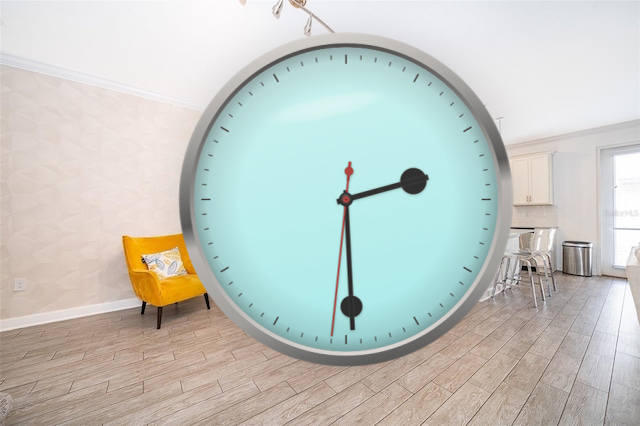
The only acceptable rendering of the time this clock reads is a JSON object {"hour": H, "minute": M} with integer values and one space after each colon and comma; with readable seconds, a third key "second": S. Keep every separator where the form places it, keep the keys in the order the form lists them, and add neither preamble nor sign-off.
{"hour": 2, "minute": 29, "second": 31}
